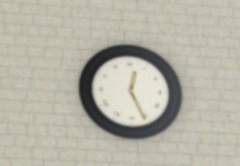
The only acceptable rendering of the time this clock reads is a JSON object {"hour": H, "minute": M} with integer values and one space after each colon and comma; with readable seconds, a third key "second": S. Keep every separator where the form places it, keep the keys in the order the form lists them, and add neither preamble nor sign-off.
{"hour": 12, "minute": 26}
